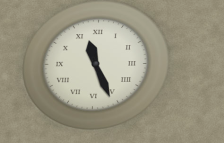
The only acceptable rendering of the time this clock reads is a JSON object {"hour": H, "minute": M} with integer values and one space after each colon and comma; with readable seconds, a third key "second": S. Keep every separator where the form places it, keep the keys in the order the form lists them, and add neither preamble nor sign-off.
{"hour": 11, "minute": 26}
